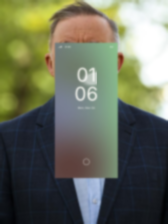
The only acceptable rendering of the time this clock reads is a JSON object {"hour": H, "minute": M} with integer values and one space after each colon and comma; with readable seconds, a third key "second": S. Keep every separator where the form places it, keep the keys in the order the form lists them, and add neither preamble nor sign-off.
{"hour": 1, "minute": 6}
